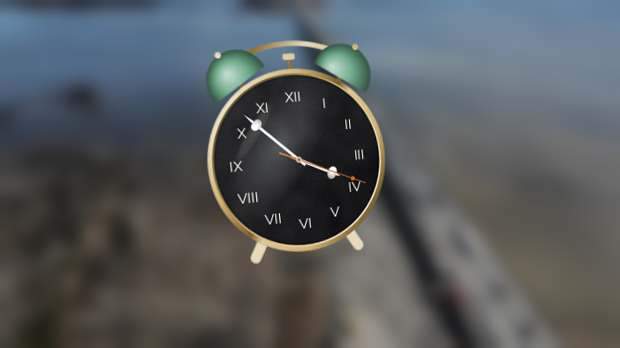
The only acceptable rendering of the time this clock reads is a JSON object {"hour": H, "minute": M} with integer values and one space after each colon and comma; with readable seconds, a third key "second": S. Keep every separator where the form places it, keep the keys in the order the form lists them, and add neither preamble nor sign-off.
{"hour": 3, "minute": 52, "second": 19}
